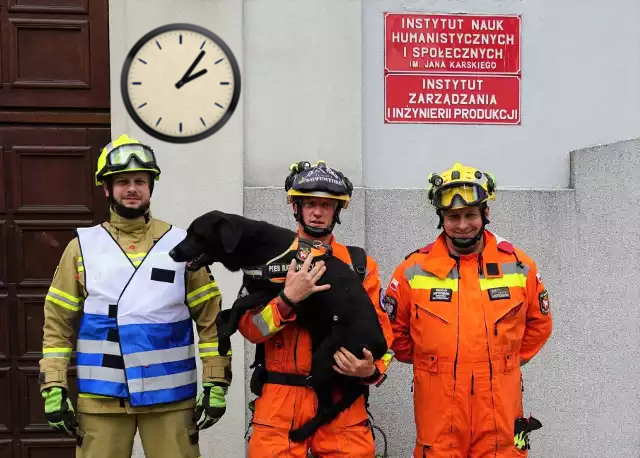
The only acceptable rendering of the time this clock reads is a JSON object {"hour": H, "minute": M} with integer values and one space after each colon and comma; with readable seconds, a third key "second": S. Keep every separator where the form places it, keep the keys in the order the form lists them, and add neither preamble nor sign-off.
{"hour": 2, "minute": 6}
